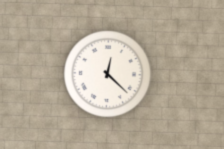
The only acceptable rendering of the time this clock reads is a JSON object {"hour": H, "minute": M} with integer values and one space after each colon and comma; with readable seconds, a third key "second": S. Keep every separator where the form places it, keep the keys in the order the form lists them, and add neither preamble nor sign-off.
{"hour": 12, "minute": 22}
